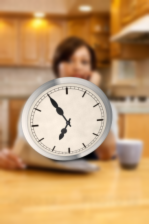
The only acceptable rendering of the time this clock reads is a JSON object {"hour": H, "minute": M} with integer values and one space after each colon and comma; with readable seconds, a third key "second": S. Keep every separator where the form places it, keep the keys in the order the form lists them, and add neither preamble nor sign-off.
{"hour": 6, "minute": 55}
